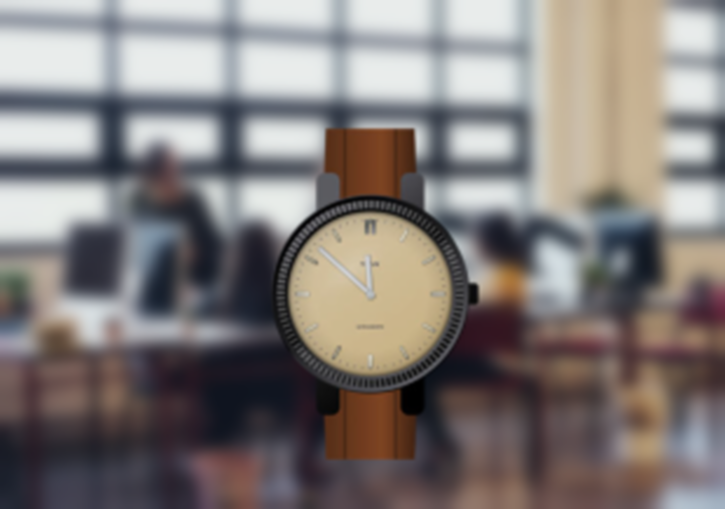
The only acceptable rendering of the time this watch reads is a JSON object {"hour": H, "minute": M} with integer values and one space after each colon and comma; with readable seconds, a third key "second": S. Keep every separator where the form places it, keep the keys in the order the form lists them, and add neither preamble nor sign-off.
{"hour": 11, "minute": 52}
